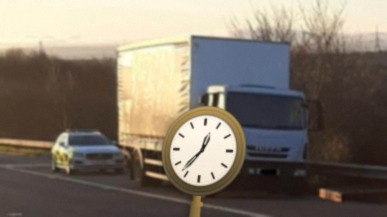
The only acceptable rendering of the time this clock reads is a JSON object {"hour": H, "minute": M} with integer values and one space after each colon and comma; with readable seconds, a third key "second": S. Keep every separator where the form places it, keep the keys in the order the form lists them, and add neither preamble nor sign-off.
{"hour": 12, "minute": 37}
